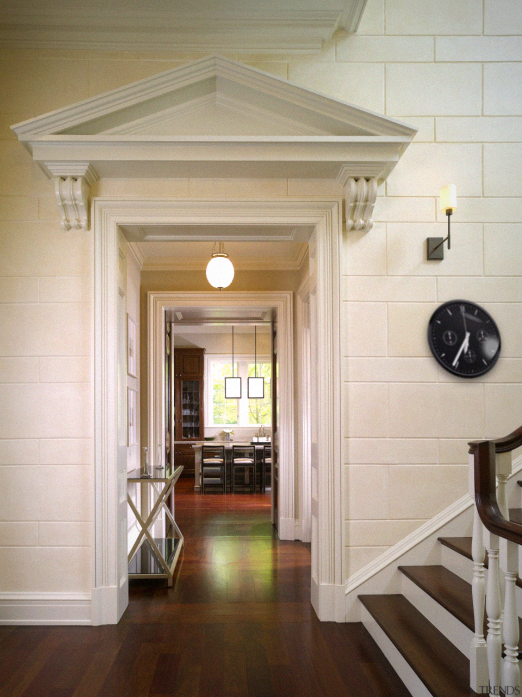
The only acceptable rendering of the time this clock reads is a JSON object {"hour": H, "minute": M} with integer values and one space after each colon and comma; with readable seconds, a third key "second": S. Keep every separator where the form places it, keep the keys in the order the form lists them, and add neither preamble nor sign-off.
{"hour": 6, "minute": 36}
